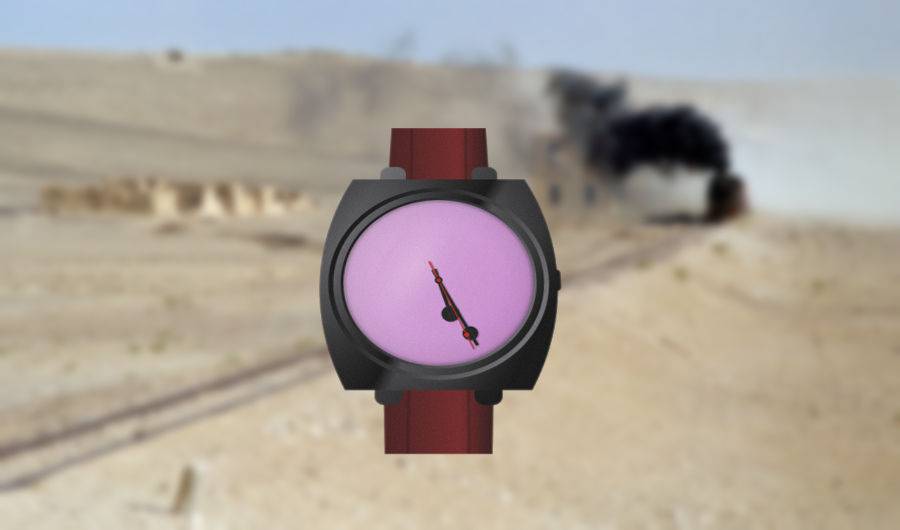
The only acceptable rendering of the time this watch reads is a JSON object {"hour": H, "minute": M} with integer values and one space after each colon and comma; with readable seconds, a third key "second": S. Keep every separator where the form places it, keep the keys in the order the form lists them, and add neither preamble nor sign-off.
{"hour": 5, "minute": 25, "second": 26}
